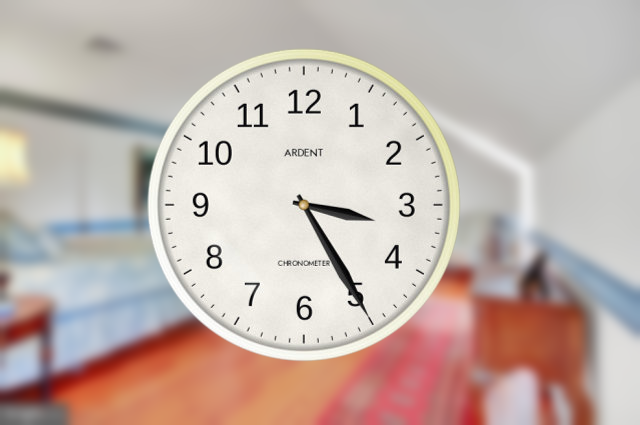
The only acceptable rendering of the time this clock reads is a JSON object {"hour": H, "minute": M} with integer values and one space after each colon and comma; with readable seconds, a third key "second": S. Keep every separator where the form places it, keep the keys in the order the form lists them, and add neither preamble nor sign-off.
{"hour": 3, "minute": 25}
